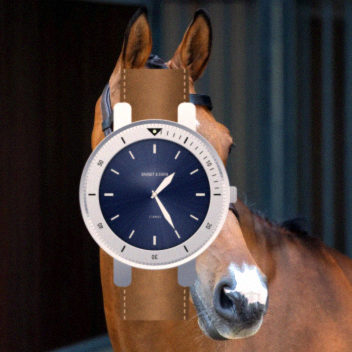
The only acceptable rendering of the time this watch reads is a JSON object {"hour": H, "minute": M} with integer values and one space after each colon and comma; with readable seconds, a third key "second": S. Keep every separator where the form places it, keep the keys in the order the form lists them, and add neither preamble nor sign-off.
{"hour": 1, "minute": 25}
